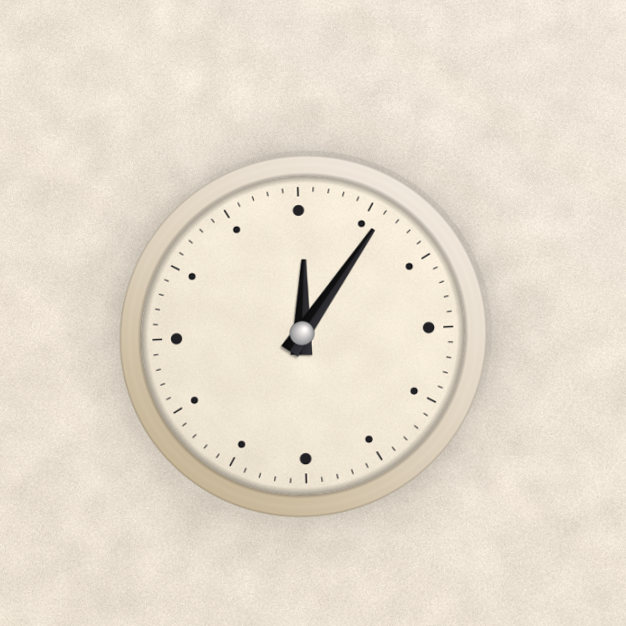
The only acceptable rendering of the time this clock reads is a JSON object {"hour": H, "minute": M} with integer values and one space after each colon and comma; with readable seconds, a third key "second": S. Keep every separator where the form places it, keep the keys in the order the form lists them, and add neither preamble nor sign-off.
{"hour": 12, "minute": 6}
